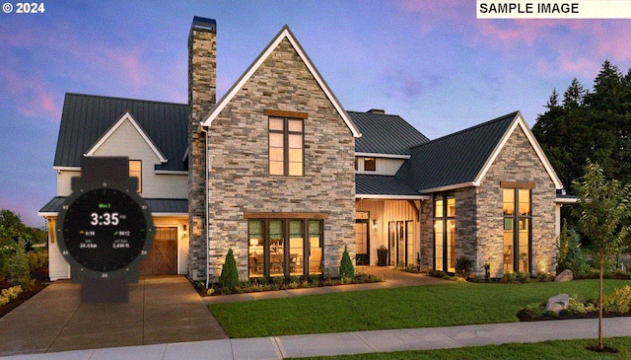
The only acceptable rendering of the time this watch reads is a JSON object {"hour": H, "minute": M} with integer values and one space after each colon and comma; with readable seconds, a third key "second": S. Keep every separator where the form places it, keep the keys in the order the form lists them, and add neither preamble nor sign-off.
{"hour": 3, "minute": 35}
